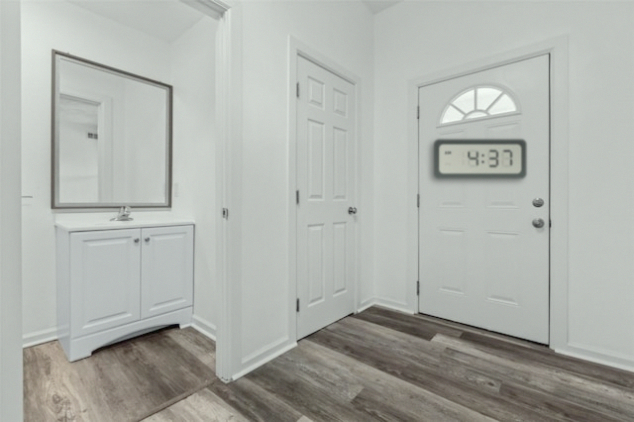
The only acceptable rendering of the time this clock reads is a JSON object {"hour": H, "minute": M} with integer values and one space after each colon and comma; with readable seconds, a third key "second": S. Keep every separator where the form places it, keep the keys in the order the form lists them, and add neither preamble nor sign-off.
{"hour": 4, "minute": 37}
